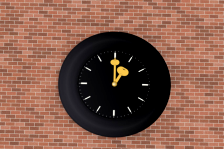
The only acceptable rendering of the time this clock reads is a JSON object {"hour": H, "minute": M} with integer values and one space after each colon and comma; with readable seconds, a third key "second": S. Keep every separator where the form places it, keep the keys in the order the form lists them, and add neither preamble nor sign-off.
{"hour": 1, "minute": 0}
